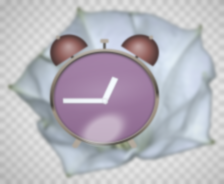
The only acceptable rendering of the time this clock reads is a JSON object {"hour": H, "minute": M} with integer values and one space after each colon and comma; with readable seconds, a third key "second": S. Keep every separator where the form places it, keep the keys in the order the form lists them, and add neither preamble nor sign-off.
{"hour": 12, "minute": 45}
